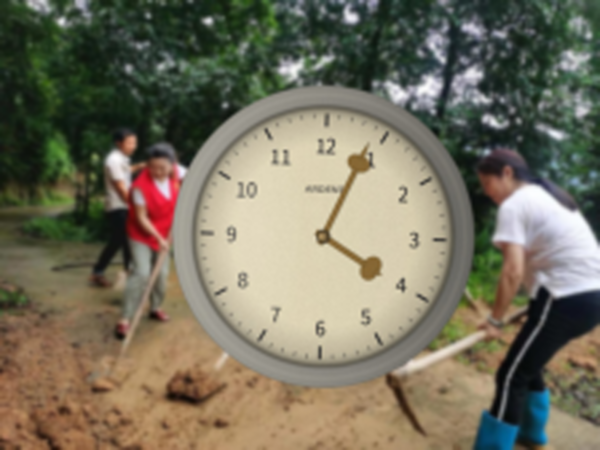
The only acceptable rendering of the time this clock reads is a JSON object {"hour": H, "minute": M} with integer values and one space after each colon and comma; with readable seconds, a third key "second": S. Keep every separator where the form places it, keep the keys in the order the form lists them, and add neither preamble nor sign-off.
{"hour": 4, "minute": 4}
